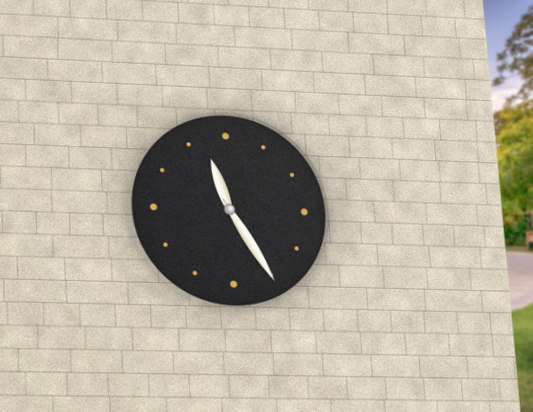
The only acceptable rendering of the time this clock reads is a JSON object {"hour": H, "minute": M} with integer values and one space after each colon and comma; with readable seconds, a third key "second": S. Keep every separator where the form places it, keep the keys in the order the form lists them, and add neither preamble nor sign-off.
{"hour": 11, "minute": 25}
